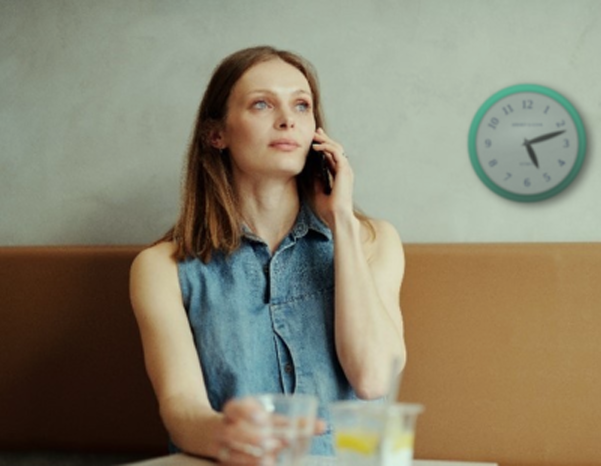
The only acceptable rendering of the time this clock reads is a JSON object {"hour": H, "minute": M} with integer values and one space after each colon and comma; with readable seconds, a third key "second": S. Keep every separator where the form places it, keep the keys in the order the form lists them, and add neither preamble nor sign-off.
{"hour": 5, "minute": 12}
